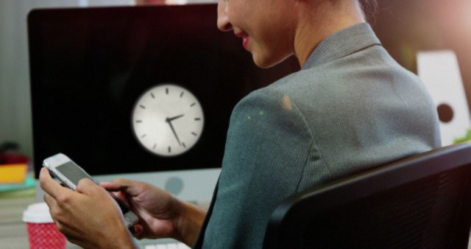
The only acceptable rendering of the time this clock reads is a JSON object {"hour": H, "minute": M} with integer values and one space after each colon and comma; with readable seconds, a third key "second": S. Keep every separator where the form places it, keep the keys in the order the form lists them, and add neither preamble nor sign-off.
{"hour": 2, "minute": 26}
